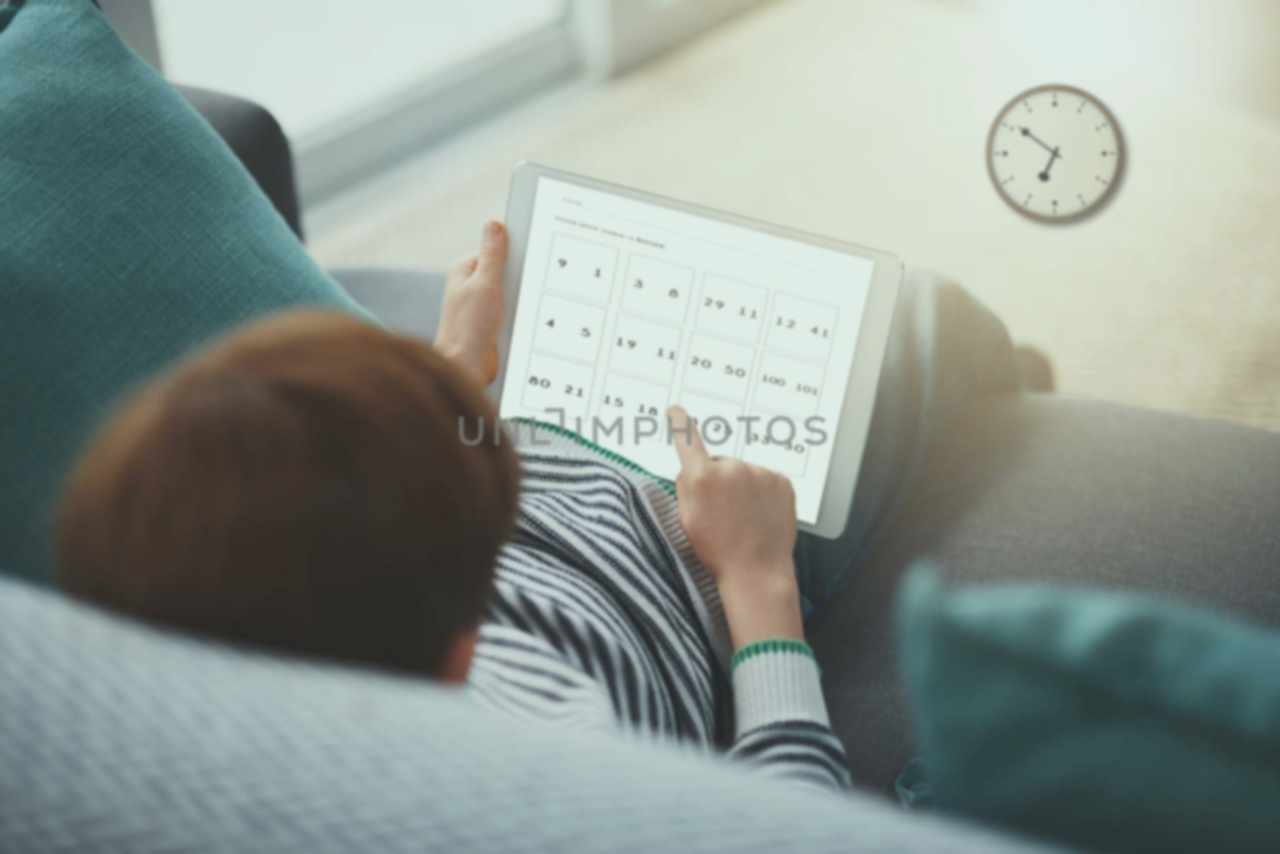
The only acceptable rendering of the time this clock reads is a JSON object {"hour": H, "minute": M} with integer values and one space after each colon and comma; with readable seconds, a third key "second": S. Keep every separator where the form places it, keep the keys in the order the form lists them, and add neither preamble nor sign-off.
{"hour": 6, "minute": 51}
